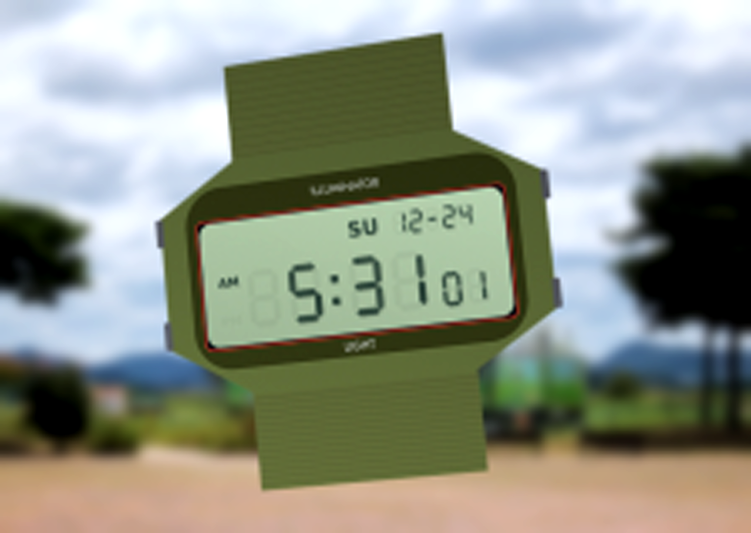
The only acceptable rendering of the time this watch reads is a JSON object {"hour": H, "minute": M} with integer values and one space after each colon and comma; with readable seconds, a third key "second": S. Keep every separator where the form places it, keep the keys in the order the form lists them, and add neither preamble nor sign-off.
{"hour": 5, "minute": 31, "second": 1}
